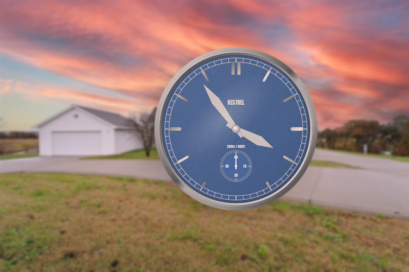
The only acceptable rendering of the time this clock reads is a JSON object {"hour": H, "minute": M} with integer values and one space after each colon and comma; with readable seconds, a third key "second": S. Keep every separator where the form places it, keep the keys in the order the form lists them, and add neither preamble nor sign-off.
{"hour": 3, "minute": 54}
